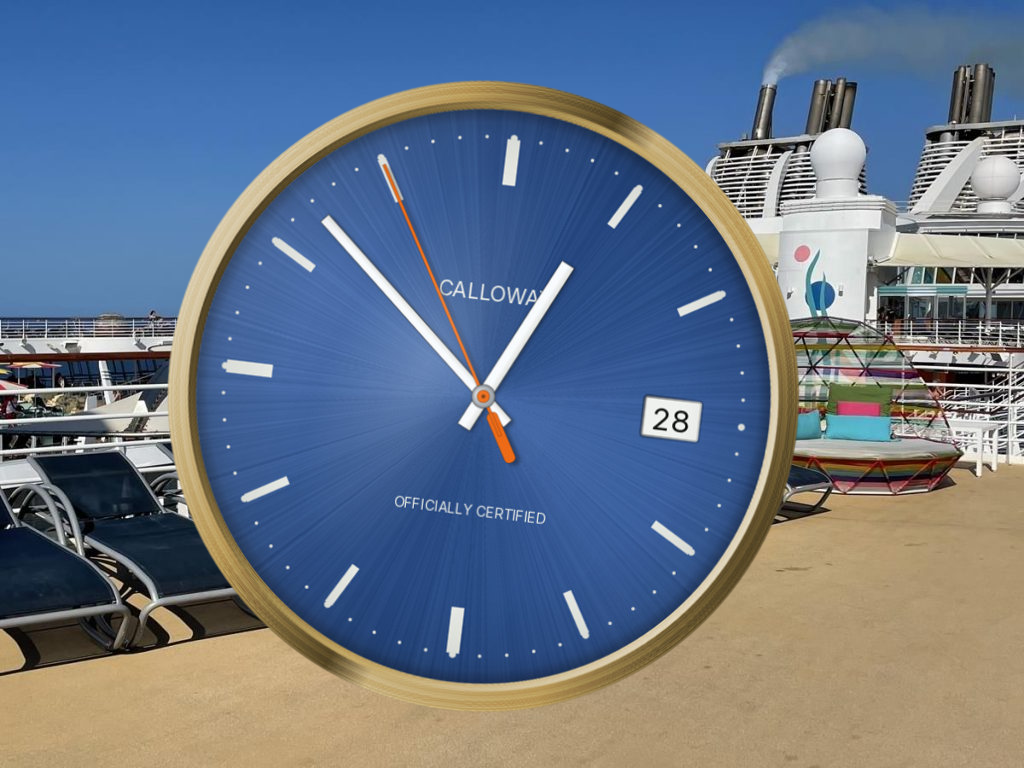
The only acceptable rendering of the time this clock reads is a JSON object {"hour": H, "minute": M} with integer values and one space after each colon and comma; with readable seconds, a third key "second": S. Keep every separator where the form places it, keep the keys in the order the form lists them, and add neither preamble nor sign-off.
{"hour": 12, "minute": 51, "second": 55}
